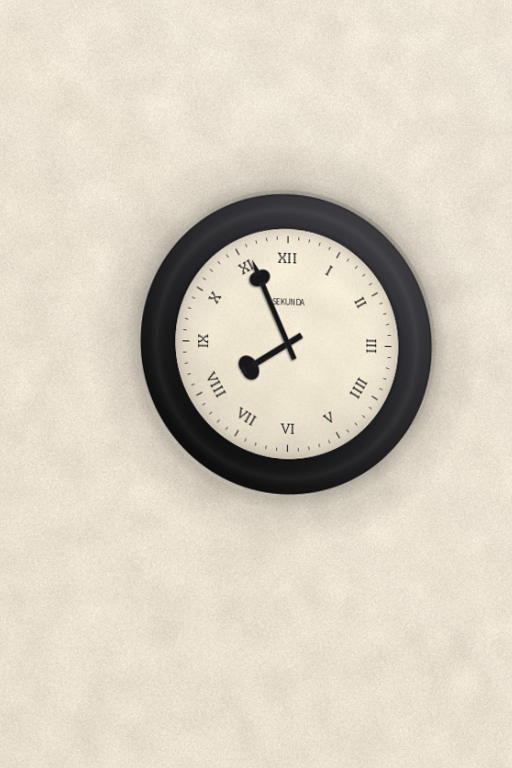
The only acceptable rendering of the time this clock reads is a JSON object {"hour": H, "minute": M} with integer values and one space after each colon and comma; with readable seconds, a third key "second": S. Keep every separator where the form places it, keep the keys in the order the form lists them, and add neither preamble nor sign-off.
{"hour": 7, "minute": 56}
